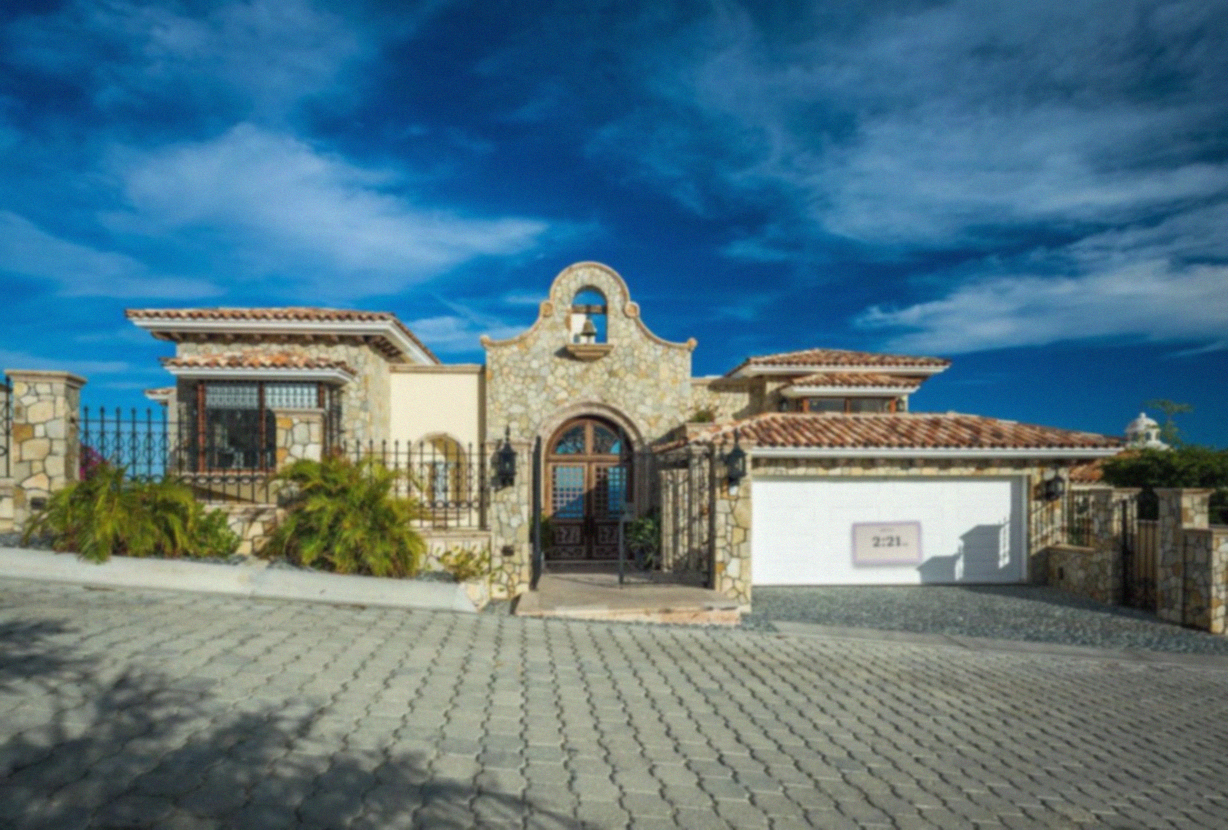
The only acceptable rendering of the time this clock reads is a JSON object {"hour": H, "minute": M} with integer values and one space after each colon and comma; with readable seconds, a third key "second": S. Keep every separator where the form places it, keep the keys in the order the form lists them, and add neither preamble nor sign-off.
{"hour": 2, "minute": 21}
